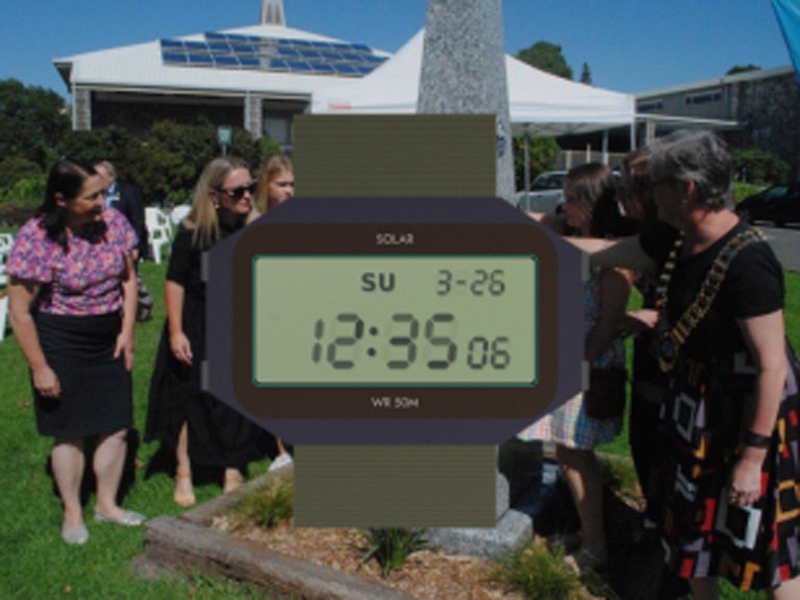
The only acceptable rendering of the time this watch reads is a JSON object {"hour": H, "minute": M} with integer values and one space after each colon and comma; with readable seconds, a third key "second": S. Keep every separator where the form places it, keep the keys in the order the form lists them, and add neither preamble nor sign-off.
{"hour": 12, "minute": 35, "second": 6}
